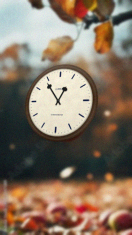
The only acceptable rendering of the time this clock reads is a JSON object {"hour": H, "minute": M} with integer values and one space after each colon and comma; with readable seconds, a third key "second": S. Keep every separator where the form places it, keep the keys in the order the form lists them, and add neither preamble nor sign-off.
{"hour": 12, "minute": 54}
